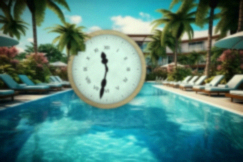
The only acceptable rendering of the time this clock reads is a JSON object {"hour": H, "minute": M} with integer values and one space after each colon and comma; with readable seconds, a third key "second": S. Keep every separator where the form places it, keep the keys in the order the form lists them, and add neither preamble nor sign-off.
{"hour": 11, "minute": 32}
